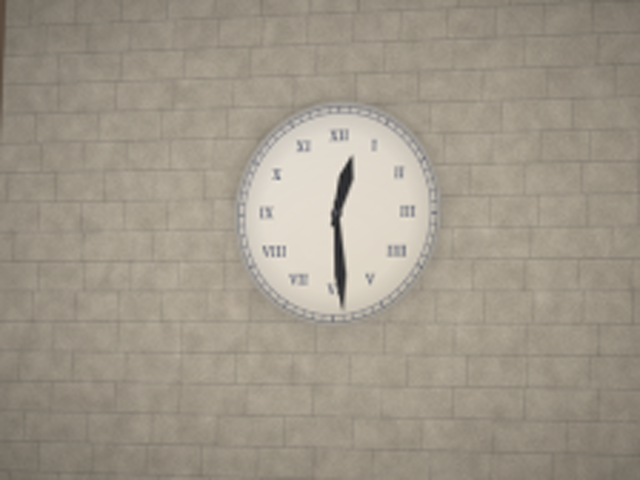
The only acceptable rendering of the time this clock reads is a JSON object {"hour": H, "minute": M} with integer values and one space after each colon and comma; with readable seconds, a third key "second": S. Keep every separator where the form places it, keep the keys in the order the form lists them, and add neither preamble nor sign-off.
{"hour": 12, "minute": 29}
